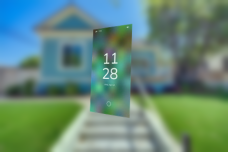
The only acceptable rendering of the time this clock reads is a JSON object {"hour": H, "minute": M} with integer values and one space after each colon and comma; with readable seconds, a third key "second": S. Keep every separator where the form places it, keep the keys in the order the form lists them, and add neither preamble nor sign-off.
{"hour": 11, "minute": 28}
